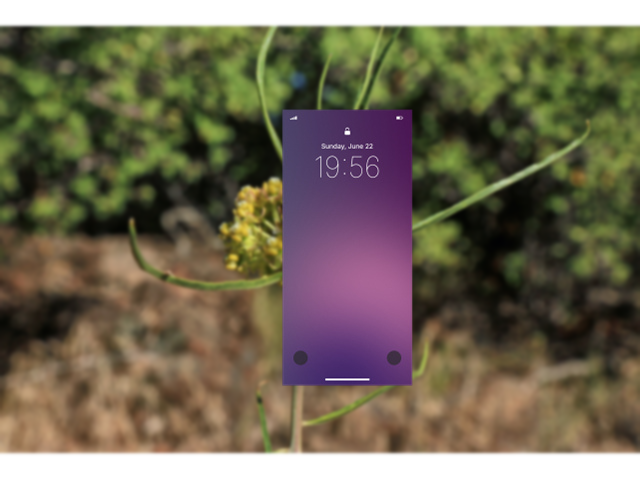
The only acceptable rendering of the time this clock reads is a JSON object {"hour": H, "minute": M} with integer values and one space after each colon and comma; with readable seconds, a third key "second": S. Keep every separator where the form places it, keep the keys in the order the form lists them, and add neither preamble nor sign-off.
{"hour": 19, "minute": 56}
